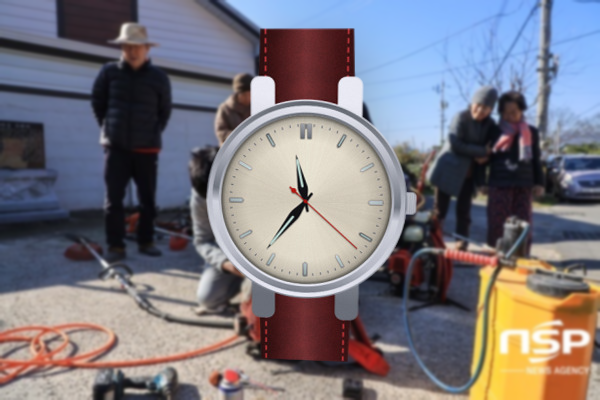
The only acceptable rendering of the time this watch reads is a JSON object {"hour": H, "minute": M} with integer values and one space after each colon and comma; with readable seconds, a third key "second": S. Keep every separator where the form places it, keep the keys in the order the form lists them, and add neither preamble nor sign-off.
{"hour": 11, "minute": 36, "second": 22}
